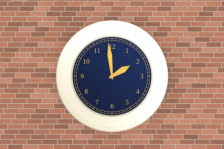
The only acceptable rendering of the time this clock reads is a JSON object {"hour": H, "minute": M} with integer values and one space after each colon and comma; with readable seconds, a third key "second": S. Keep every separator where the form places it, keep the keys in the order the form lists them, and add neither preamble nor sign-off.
{"hour": 1, "minute": 59}
